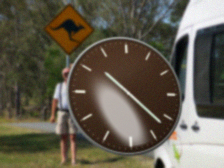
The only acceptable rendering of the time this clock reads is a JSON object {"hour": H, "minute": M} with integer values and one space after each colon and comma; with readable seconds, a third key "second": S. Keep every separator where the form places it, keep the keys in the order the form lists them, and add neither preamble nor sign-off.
{"hour": 10, "minute": 22}
